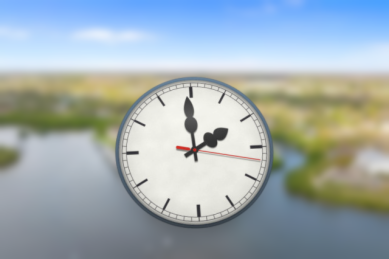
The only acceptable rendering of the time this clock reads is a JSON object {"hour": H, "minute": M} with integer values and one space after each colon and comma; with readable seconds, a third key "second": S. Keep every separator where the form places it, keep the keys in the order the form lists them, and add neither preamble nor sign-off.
{"hour": 1, "minute": 59, "second": 17}
